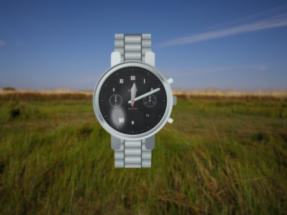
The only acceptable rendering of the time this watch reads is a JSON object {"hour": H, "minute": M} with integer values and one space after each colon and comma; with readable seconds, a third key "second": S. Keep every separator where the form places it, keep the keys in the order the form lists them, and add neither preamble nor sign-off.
{"hour": 12, "minute": 11}
